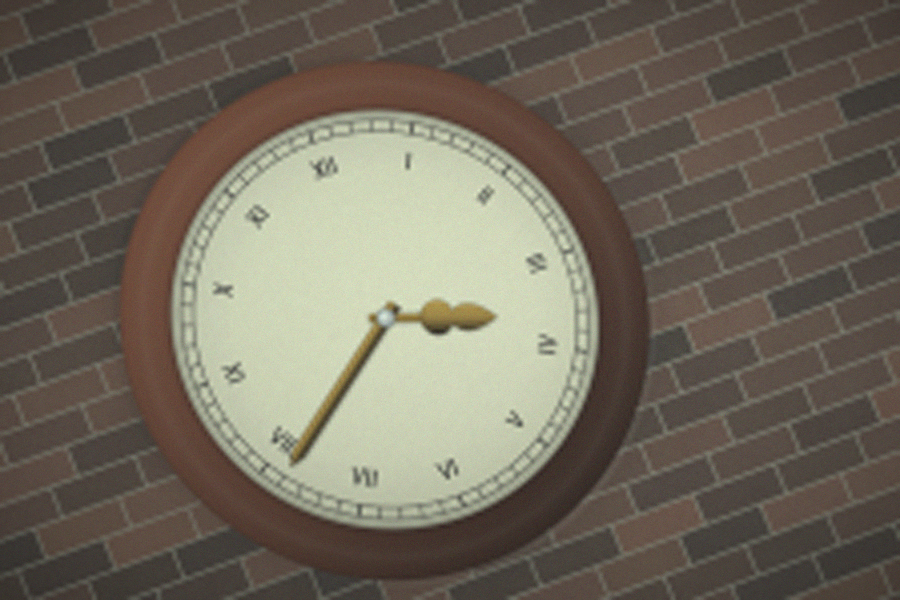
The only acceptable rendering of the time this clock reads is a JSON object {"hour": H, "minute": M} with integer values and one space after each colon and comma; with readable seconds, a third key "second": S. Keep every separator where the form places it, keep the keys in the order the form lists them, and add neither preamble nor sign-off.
{"hour": 3, "minute": 39}
